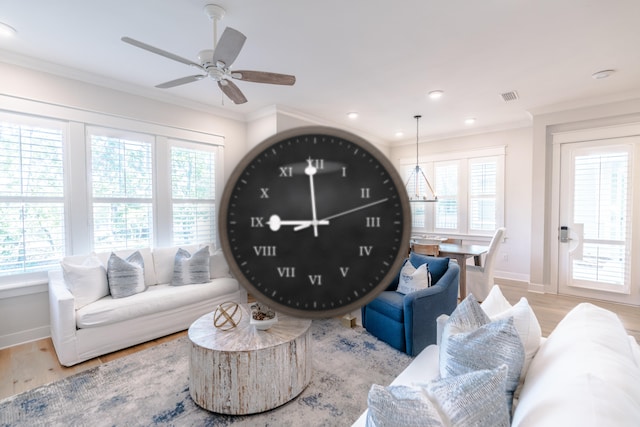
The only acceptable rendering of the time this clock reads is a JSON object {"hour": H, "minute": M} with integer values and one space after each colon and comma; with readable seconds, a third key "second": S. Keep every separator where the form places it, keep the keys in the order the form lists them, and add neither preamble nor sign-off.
{"hour": 8, "minute": 59, "second": 12}
